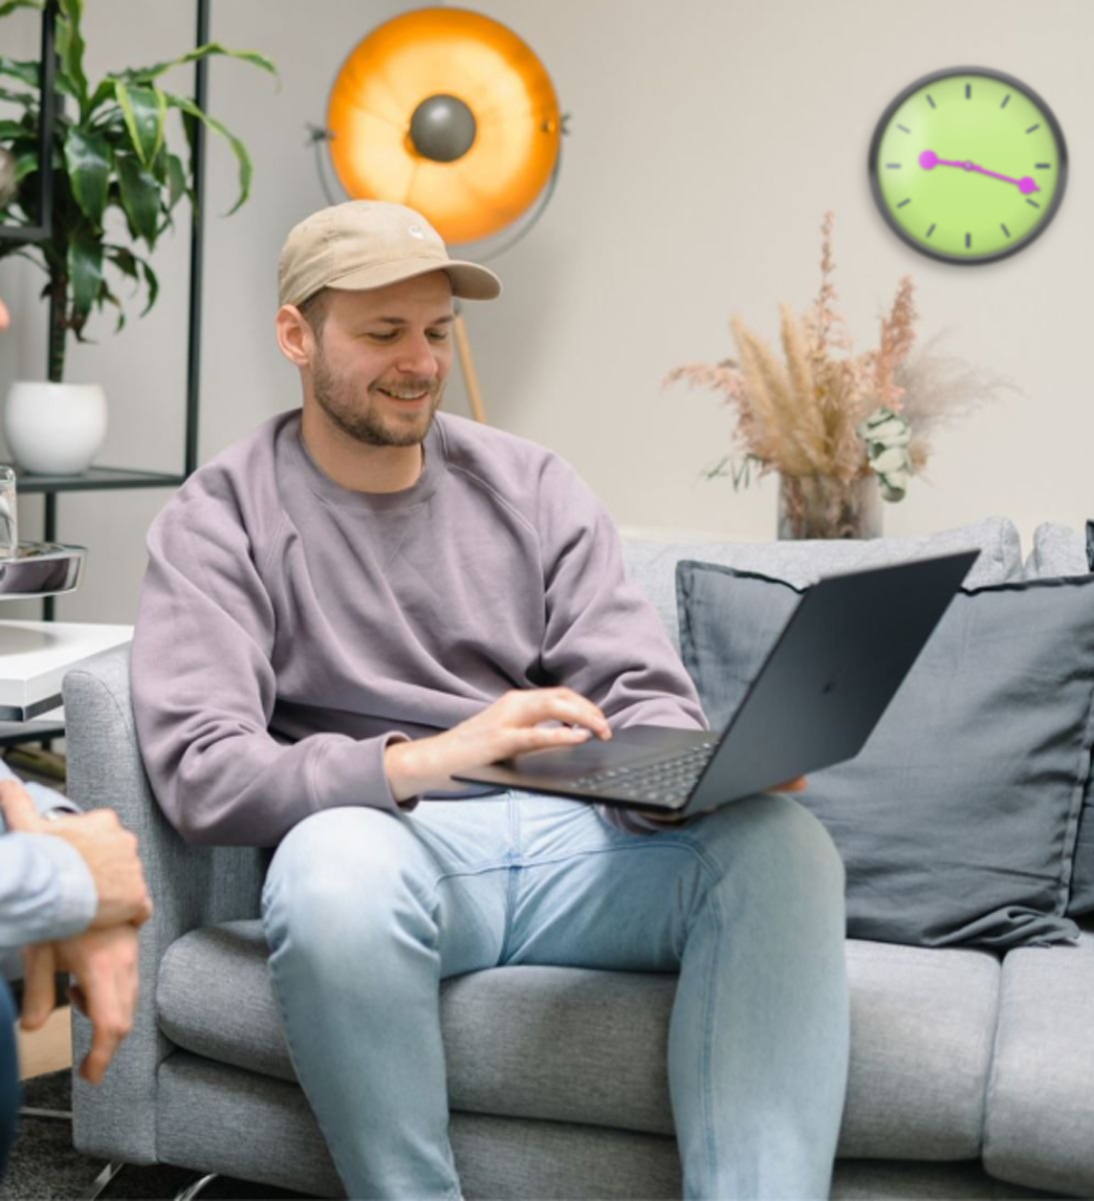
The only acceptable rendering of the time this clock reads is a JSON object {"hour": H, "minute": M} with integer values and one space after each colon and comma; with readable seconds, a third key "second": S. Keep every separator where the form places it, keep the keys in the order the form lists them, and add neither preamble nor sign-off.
{"hour": 9, "minute": 18}
